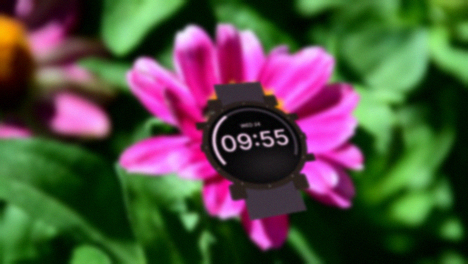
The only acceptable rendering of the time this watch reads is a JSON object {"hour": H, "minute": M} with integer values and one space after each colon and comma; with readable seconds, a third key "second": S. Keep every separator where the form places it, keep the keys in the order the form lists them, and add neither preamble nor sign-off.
{"hour": 9, "minute": 55}
